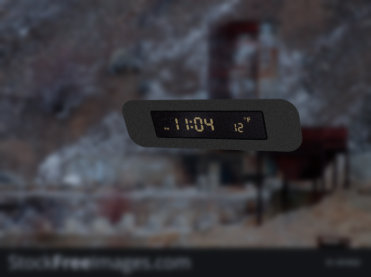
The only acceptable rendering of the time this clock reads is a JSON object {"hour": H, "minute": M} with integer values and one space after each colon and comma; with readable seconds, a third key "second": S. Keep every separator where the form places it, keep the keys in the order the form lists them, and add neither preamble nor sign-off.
{"hour": 11, "minute": 4}
